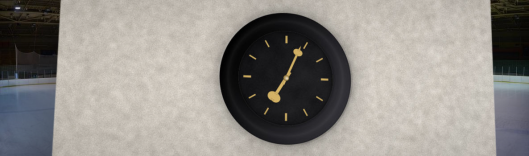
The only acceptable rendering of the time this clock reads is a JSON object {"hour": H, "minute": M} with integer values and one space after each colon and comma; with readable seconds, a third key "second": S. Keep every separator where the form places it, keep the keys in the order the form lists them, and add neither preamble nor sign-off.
{"hour": 7, "minute": 4}
